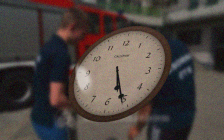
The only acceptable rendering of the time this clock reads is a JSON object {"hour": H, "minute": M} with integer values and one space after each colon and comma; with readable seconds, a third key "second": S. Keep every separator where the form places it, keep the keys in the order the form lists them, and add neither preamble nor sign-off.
{"hour": 5, "minute": 26}
